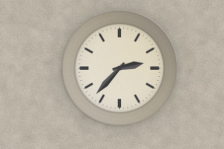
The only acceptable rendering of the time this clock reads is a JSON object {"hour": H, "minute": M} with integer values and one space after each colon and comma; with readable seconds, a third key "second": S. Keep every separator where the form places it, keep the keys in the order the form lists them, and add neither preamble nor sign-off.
{"hour": 2, "minute": 37}
